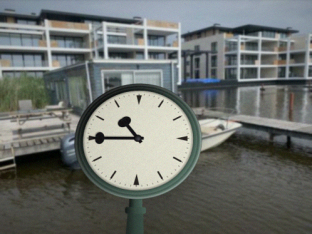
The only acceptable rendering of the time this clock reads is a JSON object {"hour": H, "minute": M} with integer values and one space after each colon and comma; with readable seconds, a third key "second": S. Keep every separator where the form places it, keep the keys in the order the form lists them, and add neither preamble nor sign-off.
{"hour": 10, "minute": 45}
